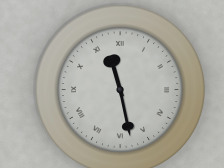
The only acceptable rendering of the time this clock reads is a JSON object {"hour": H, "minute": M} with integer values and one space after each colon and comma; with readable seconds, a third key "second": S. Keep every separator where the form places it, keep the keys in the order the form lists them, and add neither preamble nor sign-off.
{"hour": 11, "minute": 28}
